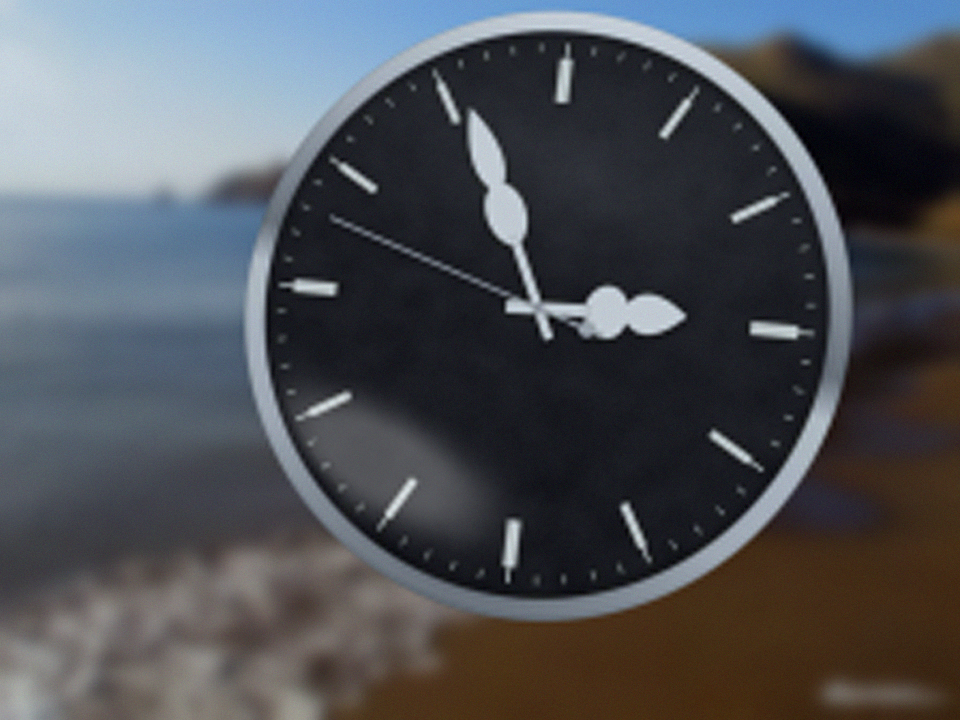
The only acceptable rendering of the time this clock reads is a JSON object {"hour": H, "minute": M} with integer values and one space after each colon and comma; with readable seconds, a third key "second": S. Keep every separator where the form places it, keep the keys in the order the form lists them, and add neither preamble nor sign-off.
{"hour": 2, "minute": 55, "second": 48}
